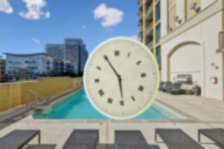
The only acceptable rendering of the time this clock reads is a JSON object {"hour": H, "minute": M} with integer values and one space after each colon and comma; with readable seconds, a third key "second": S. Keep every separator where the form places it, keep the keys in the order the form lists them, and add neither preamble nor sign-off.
{"hour": 5, "minute": 55}
